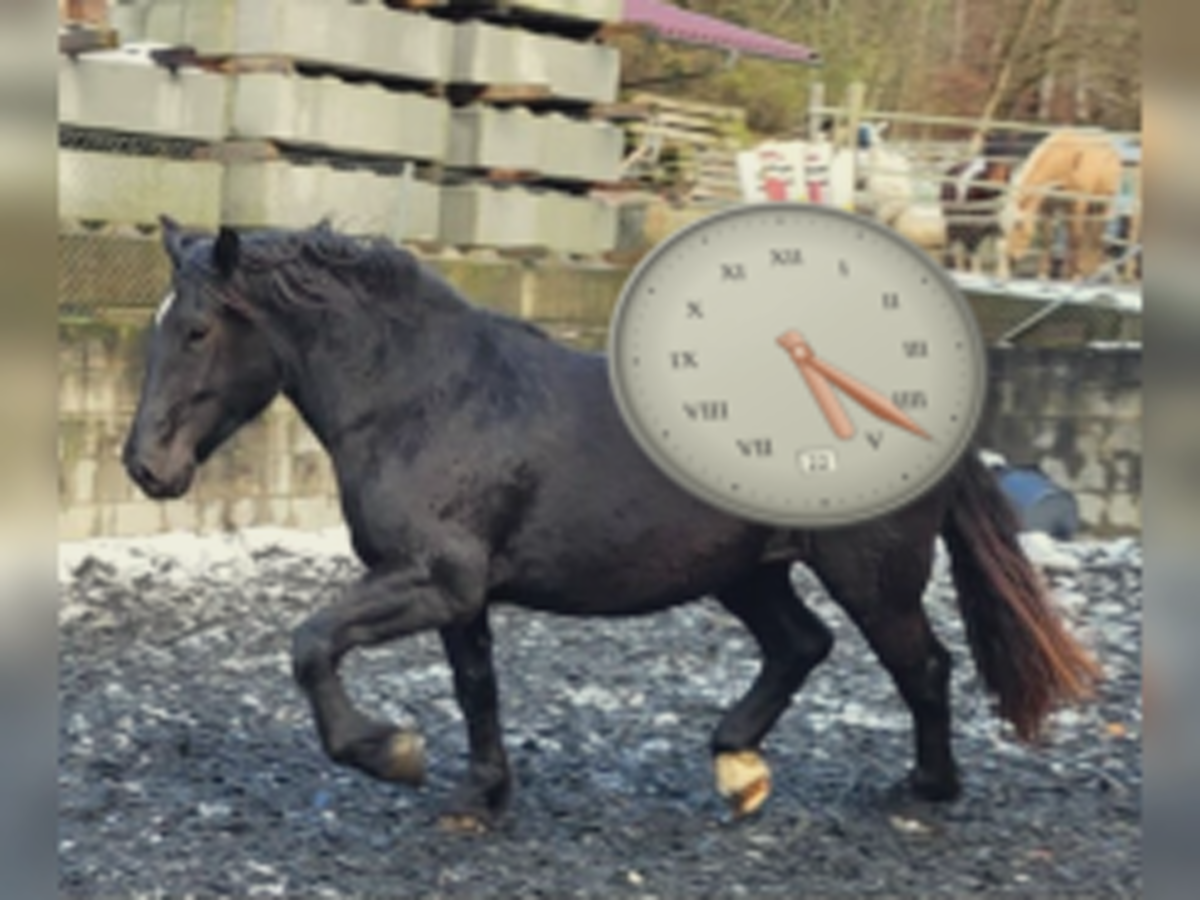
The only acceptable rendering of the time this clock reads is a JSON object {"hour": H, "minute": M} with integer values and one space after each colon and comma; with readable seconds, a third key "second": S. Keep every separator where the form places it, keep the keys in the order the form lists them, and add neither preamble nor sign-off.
{"hour": 5, "minute": 22}
